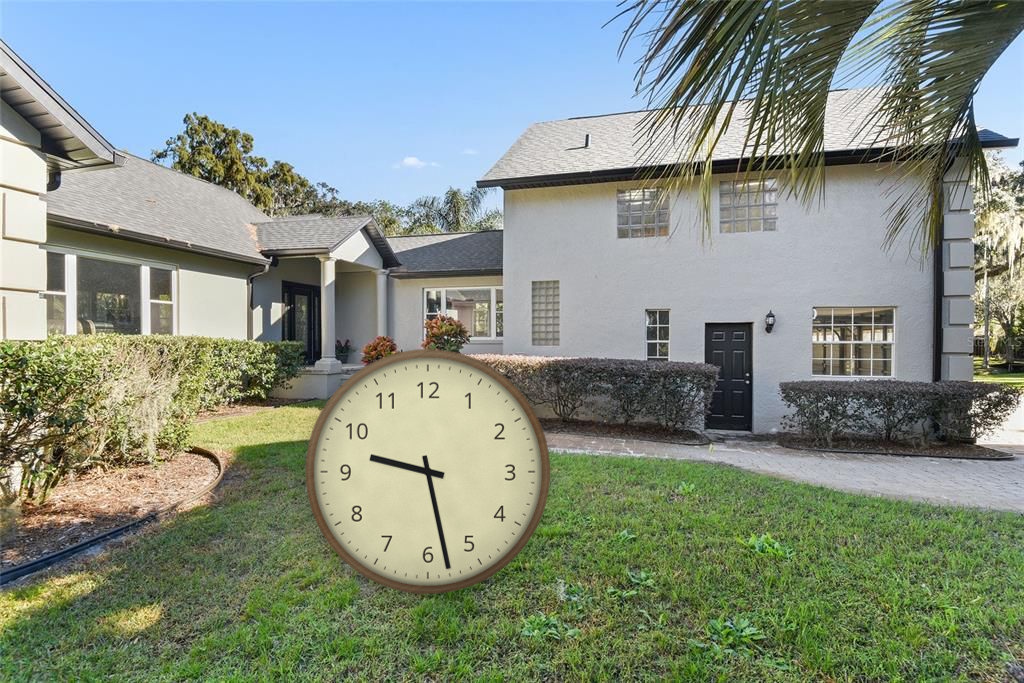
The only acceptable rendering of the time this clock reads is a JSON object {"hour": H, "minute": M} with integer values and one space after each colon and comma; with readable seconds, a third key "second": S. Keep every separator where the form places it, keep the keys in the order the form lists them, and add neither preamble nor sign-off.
{"hour": 9, "minute": 28}
